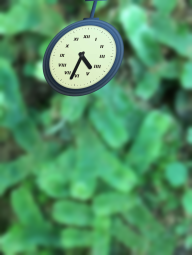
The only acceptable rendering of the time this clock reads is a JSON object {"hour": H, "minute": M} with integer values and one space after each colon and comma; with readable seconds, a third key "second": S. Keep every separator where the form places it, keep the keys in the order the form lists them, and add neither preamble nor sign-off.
{"hour": 4, "minute": 32}
